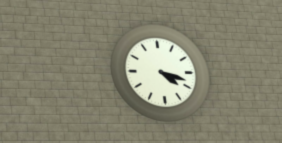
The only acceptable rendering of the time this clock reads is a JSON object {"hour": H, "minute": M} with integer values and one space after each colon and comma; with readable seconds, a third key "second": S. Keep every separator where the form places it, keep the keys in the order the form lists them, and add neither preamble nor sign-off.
{"hour": 4, "minute": 18}
